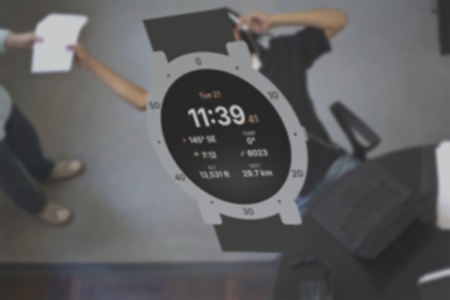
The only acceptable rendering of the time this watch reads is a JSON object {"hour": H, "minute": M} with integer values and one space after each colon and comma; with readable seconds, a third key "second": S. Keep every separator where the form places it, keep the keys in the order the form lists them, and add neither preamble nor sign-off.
{"hour": 11, "minute": 39}
